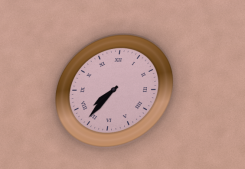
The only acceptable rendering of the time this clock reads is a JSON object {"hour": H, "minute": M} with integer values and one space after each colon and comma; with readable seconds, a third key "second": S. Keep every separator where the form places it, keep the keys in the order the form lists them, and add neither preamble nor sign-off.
{"hour": 7, "minute": 36}
